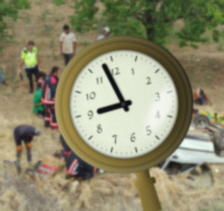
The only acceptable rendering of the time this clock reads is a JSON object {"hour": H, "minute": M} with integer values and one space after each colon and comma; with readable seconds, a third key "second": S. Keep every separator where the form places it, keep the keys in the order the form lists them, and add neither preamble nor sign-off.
{"hour": 8, "minute": 58}
